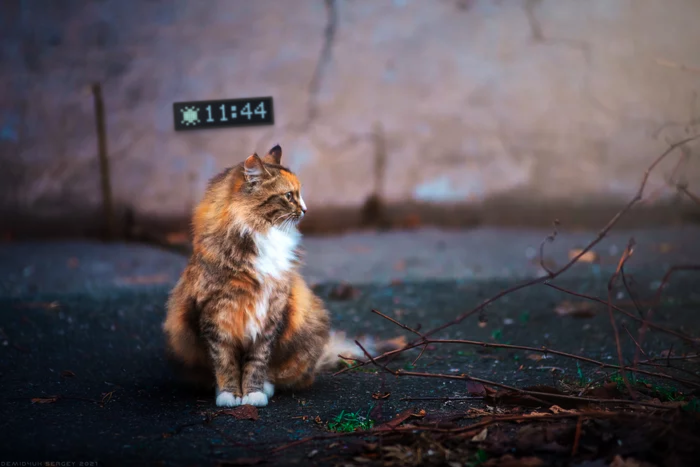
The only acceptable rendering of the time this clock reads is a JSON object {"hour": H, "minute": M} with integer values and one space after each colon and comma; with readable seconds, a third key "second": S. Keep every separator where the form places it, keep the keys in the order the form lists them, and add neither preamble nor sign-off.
{"hour": 11, "minute": 44}
